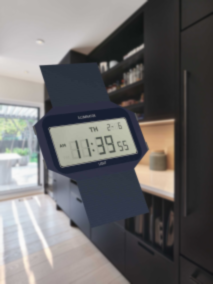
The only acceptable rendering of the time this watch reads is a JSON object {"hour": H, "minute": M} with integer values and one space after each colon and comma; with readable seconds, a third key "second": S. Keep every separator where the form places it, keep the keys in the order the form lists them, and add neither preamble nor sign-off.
{"hour": 11, "minute": 39, "second": 55}
